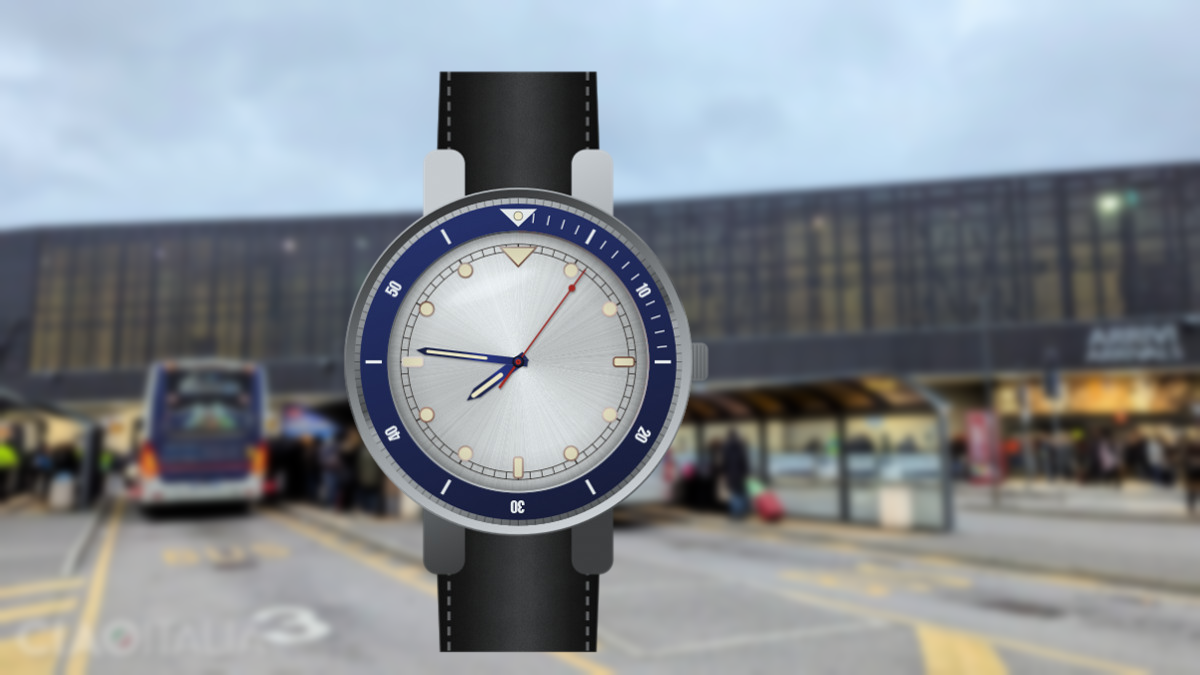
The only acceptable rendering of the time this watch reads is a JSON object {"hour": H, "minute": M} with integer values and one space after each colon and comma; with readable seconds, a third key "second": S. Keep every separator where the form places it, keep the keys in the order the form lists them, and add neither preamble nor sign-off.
{"hour": 7, "minute": 46, "second": 6}
